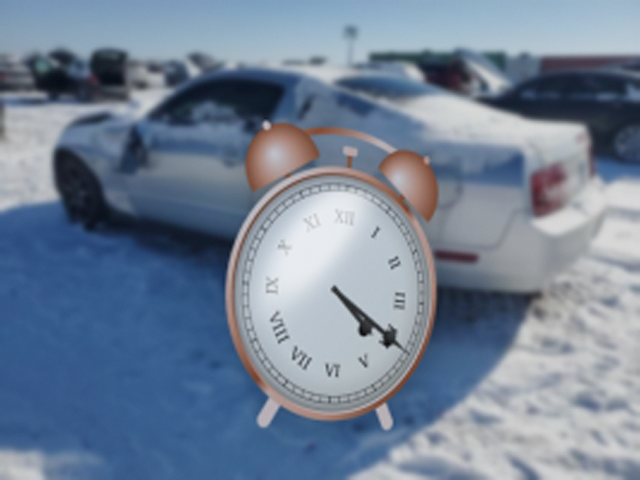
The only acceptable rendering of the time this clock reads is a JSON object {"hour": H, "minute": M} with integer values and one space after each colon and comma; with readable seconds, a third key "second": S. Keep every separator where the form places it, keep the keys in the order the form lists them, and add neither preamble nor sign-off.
{"hour": 4, "minute": 20}
